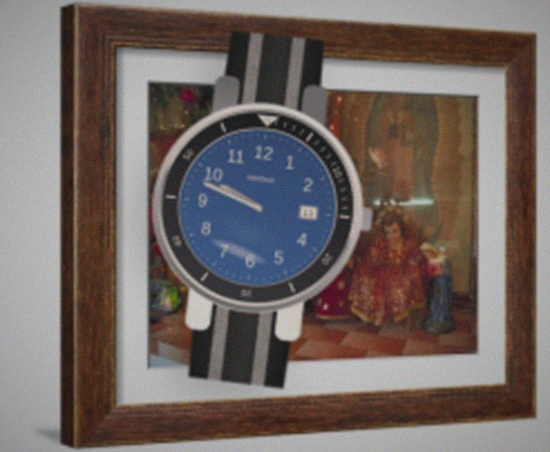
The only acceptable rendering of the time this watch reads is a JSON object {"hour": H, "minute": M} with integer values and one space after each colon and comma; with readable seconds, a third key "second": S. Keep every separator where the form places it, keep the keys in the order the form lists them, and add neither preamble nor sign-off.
{"hour": 9, "minute": 48}
